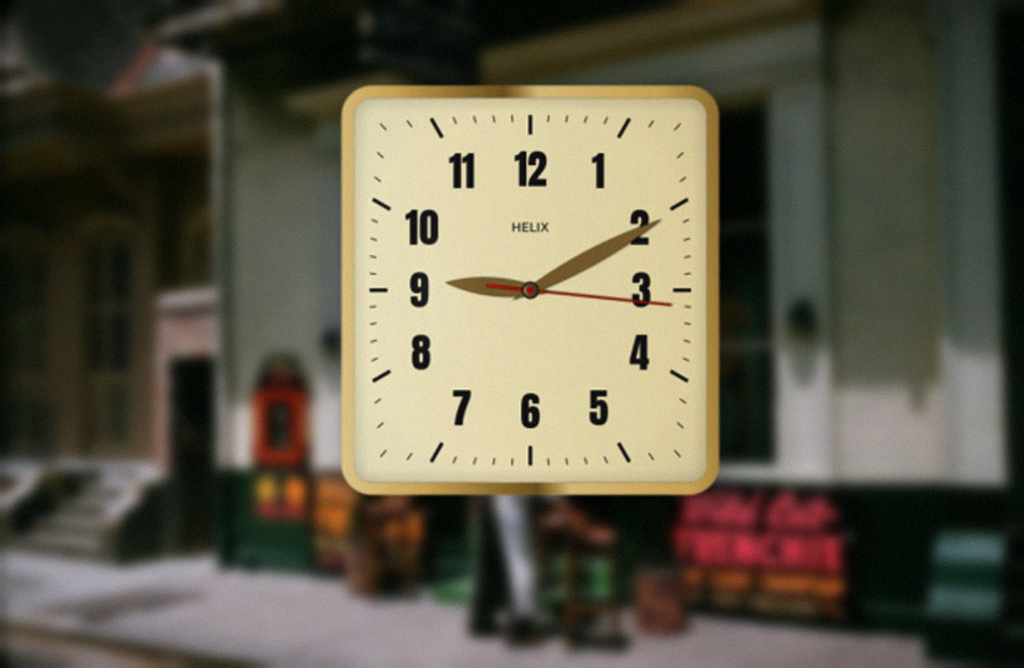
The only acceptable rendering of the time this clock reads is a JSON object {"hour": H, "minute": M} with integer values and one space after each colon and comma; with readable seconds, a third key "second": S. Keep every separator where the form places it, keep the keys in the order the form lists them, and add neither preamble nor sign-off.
{"hour": 9, "minute": 10, "second": 16}
